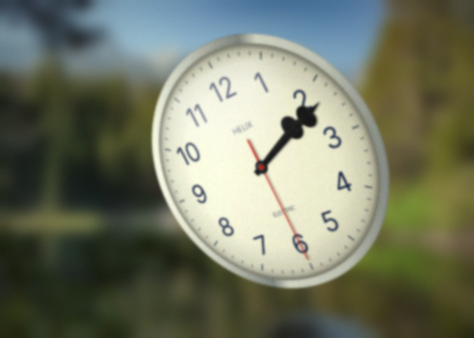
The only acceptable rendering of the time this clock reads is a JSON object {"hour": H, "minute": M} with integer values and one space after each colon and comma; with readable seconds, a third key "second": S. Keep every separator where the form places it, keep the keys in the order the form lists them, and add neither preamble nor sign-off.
{"hour": 2, "minute": 11, "second": 30}
